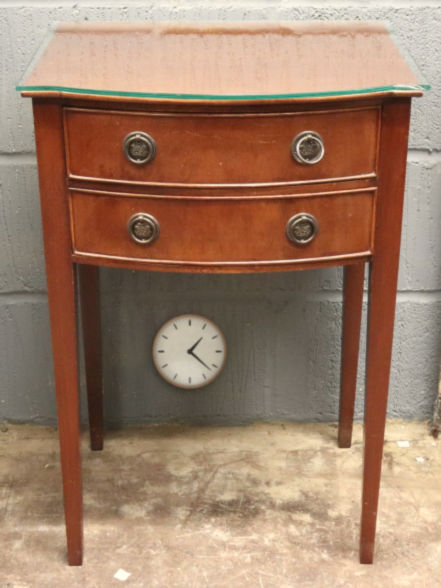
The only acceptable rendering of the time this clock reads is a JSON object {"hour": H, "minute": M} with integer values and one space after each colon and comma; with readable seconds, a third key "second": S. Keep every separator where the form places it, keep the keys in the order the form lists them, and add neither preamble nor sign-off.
{"hour": 1, "minute": 22}
